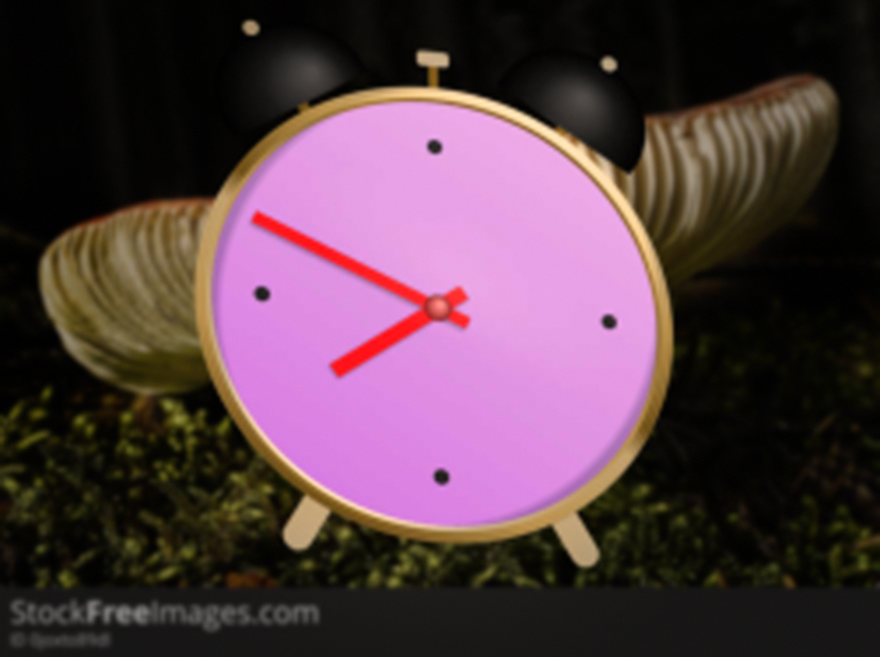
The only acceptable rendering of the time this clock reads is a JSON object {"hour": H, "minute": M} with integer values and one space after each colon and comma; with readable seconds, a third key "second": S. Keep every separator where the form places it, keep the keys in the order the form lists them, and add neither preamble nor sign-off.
{"hour": 7, "minute": 49}
